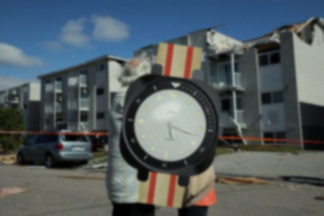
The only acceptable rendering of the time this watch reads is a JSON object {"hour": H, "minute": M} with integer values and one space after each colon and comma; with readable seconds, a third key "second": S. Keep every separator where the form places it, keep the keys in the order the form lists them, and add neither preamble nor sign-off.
{"hour": 5, "minute": 17}
